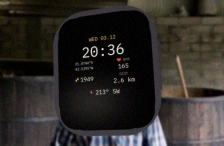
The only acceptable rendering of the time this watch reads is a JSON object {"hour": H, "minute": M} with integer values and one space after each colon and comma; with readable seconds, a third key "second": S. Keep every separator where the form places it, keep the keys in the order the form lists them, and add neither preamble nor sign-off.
{"hour": 20, "minute": 36}
